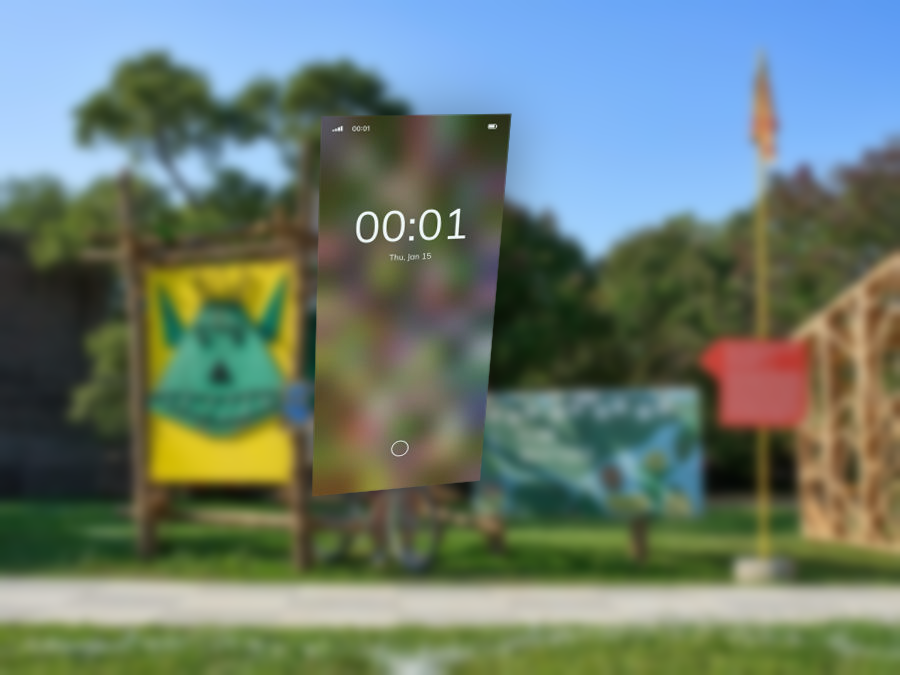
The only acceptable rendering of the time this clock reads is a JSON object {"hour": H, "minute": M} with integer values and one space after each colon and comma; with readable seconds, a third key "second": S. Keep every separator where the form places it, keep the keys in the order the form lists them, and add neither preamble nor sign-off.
{"hour": 0, "minute": 1}
